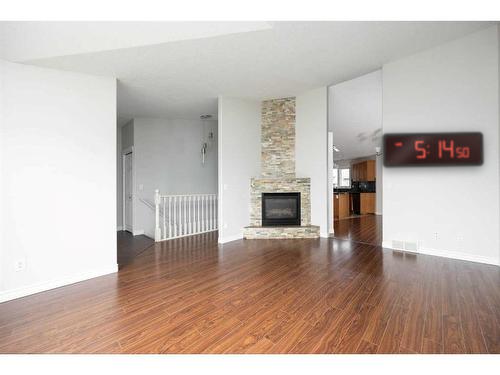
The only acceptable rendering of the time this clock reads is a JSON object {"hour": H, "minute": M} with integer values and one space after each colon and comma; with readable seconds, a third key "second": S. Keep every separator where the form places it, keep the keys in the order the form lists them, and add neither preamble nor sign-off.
{"hour": 5, "minute": 14}
